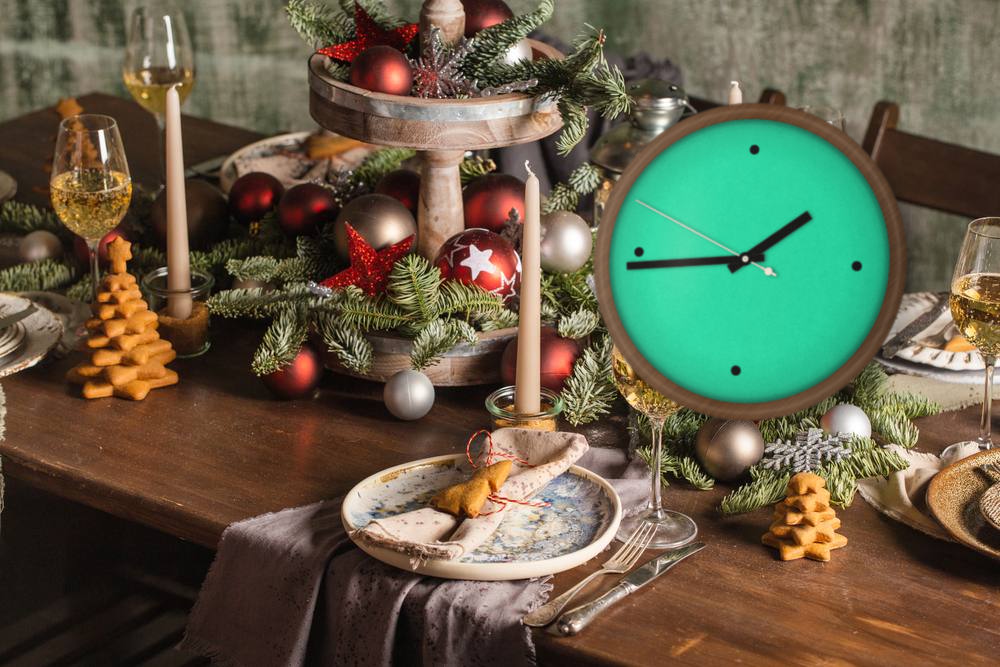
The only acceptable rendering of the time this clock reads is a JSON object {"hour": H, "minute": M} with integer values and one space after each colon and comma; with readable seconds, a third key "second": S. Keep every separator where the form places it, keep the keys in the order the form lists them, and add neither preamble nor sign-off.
{"hour": 1, "minute": 43, "second": 49}
